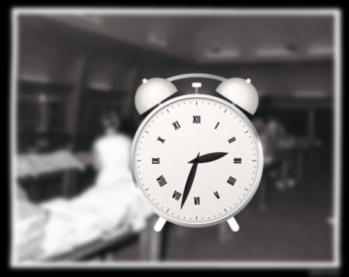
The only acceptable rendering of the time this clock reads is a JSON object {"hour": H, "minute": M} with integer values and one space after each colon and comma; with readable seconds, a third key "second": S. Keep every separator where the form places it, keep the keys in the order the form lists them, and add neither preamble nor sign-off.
{"hour": 2, "minute": 33}
